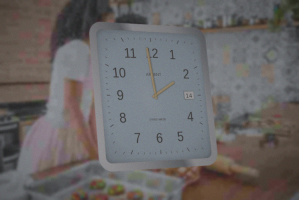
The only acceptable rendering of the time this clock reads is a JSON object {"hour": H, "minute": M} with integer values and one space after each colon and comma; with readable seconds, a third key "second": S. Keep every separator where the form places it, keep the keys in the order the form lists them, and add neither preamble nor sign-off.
{"hour": 1, "minute": 59}
